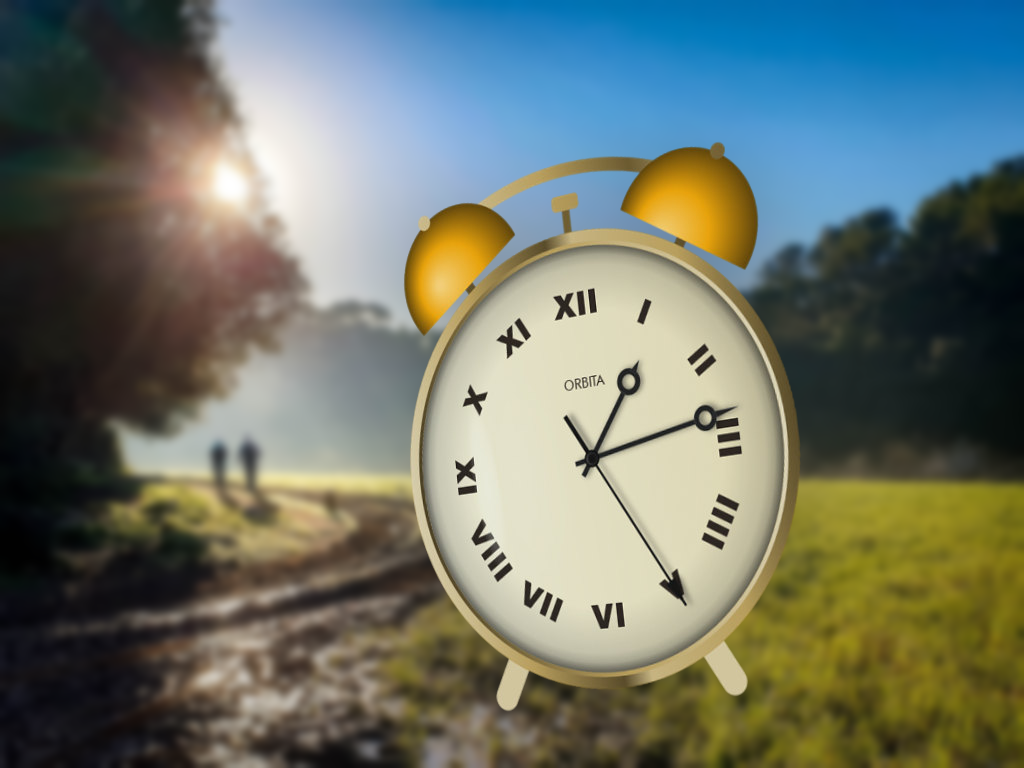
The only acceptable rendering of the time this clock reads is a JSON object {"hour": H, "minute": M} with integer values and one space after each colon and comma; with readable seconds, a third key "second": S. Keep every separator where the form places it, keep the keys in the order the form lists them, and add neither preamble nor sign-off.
{"hour": 1, "minute": 13, "second": 25}
